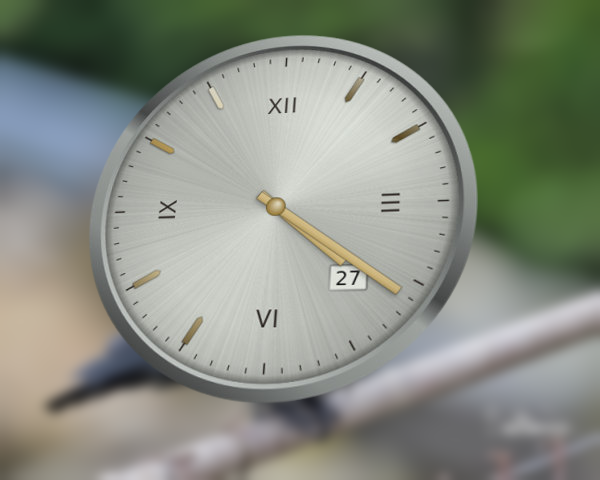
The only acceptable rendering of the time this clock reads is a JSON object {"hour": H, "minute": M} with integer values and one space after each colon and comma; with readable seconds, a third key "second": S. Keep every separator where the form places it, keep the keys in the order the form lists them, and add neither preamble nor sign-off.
{"hour": 4, "minute": 21}
